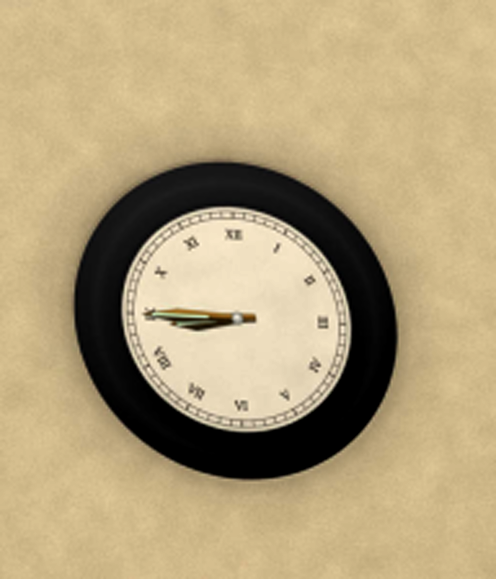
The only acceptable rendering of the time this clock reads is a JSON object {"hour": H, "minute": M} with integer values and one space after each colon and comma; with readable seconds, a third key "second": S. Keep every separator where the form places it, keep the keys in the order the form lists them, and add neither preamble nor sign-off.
{"hour": 8, "minute": 45}
